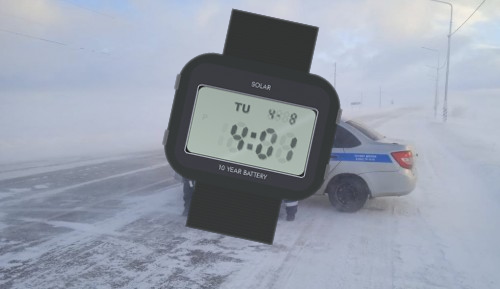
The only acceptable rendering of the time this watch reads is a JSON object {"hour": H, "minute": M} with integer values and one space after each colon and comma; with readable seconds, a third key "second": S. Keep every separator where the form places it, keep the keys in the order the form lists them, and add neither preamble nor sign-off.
{"hour": 4, "minute": 1}
